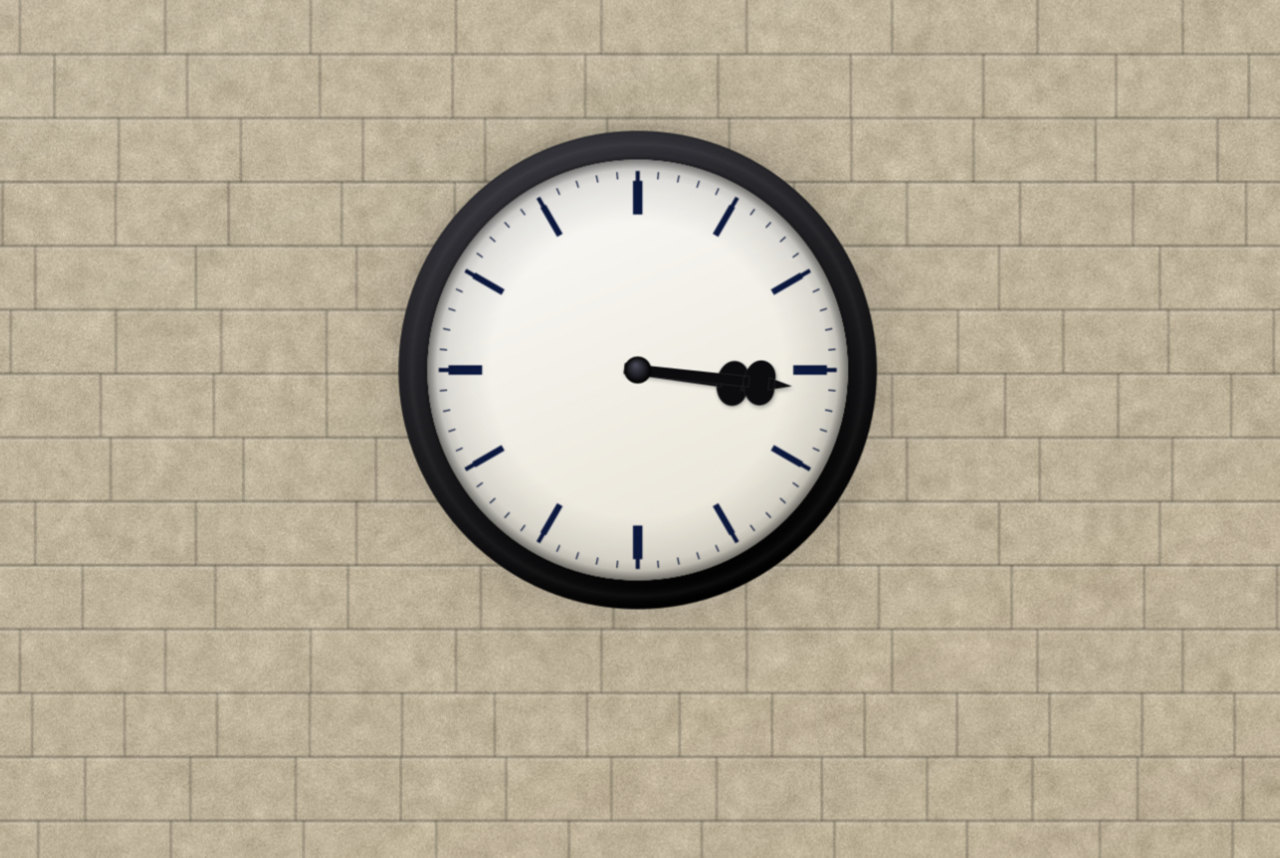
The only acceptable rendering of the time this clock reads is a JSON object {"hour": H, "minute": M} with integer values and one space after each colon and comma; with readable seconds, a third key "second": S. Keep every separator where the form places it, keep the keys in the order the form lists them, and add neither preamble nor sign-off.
{"hour": 3, "minute": 16}
